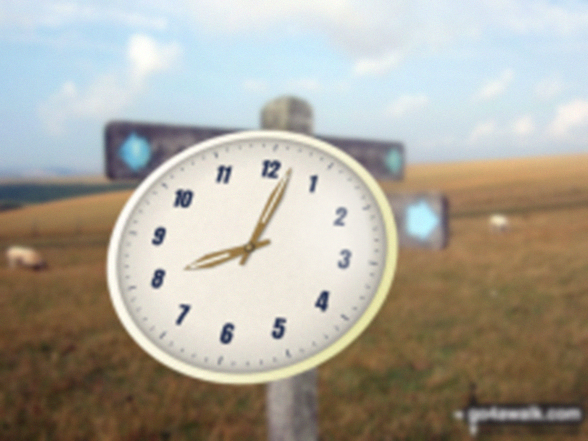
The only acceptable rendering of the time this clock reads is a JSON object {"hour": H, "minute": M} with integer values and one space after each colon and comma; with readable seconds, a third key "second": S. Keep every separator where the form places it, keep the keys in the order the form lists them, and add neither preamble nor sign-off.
{"hour": 8, "minute": 2}
